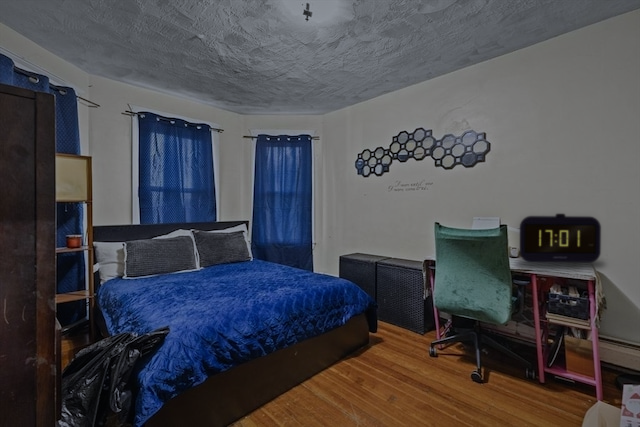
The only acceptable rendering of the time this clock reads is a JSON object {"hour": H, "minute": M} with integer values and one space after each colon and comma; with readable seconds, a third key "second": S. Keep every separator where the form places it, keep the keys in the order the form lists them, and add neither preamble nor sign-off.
{"hour": 17, "minute": 1}
